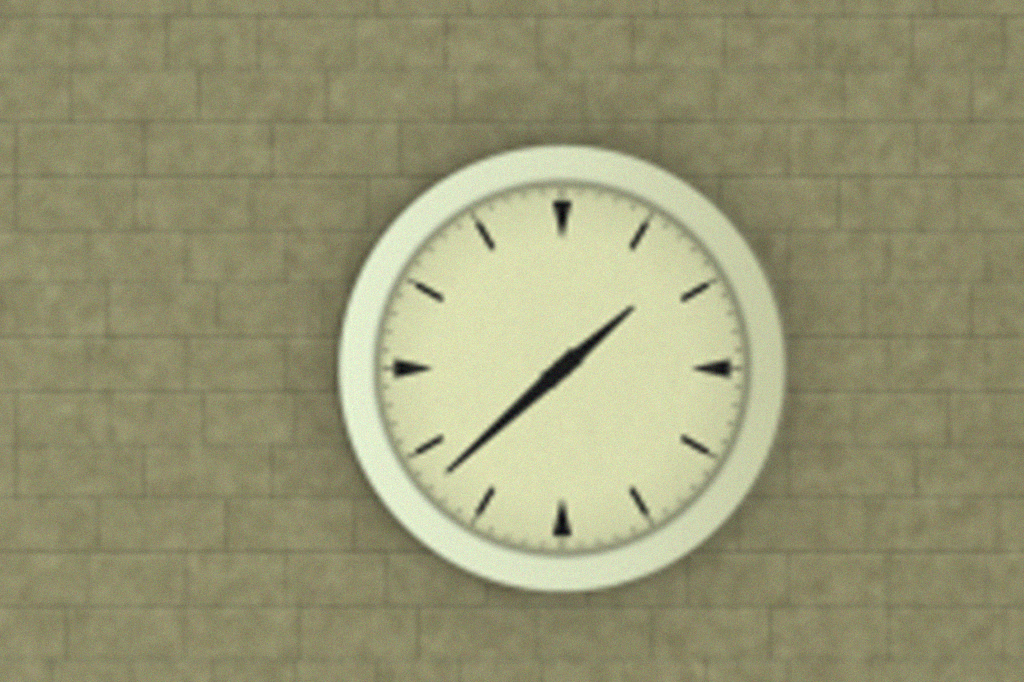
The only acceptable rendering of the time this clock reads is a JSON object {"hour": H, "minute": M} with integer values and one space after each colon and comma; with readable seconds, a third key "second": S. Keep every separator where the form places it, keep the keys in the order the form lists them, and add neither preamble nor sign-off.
{"hour": 1, "minute": 38}
